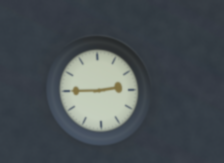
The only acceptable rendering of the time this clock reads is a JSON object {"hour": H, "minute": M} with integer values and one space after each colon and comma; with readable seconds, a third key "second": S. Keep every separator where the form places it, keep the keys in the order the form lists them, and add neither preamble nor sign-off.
{"hour": 2, "minute": 45}
